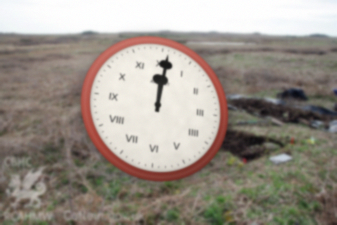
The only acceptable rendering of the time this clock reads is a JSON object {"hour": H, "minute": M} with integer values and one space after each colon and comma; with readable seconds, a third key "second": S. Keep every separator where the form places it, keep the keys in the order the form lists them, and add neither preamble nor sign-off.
{"hour": 12, "minute": 1}
